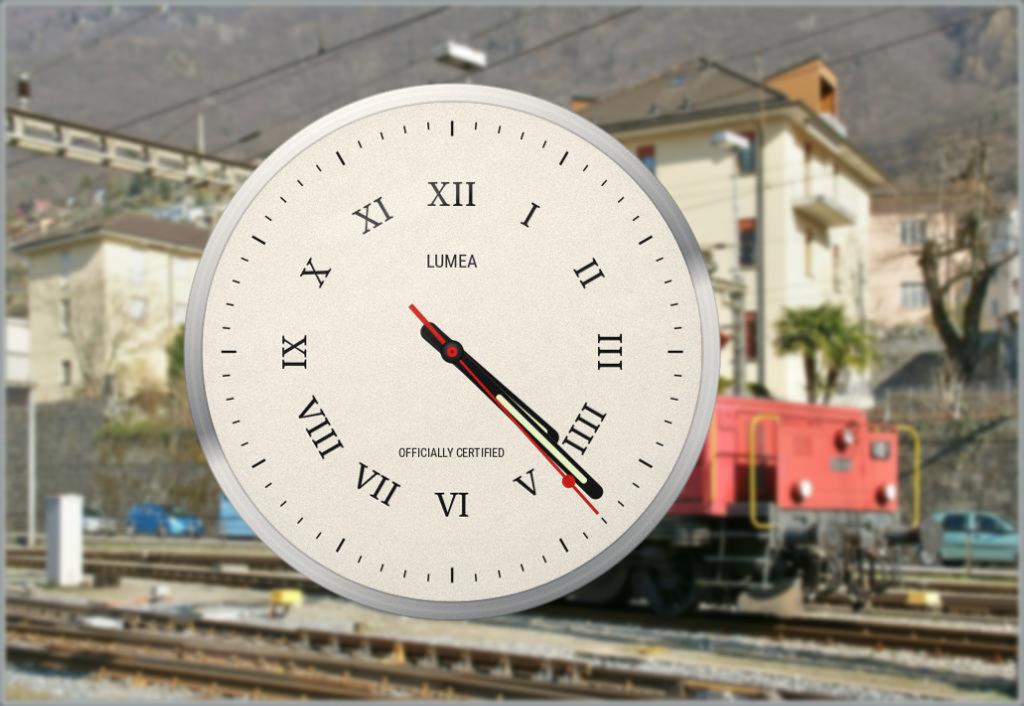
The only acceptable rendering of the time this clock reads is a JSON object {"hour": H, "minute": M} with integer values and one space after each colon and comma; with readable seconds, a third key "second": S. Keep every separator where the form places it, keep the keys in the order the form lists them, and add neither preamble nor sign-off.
{"hour": 4, "minute": 22, "second": 23}
